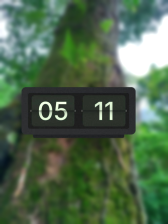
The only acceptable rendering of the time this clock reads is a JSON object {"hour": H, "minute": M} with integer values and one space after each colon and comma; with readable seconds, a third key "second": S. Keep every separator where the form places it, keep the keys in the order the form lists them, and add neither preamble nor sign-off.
{"hour": 5, "minute": 11}
